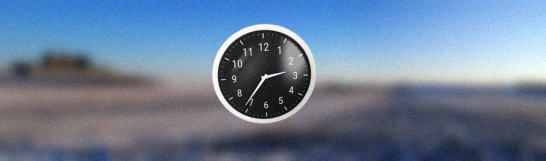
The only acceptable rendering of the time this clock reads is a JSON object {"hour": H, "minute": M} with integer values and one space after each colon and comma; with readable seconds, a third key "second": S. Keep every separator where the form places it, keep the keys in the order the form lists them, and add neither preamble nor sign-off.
{"hour": 2, "minute": 36}
